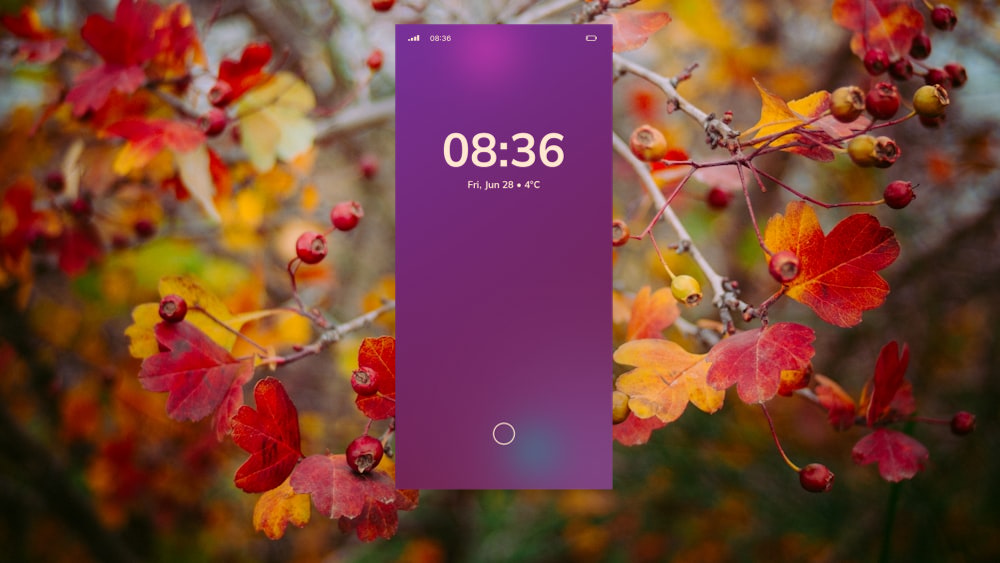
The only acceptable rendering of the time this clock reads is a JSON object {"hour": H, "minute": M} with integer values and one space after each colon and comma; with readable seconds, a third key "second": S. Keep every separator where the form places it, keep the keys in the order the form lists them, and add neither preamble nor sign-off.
{"hour": 8, "minute": 36}
